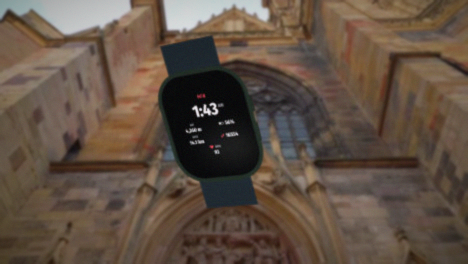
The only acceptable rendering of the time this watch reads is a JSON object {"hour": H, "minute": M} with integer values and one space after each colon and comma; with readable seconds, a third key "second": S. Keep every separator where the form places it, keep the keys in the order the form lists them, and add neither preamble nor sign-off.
{"hour": 1, "minute": 43}
